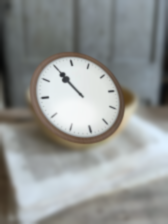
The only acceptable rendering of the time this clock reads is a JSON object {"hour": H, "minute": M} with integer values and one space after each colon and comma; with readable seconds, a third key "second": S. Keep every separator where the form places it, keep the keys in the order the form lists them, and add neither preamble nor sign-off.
{"hour": 10, "minute": 55}
